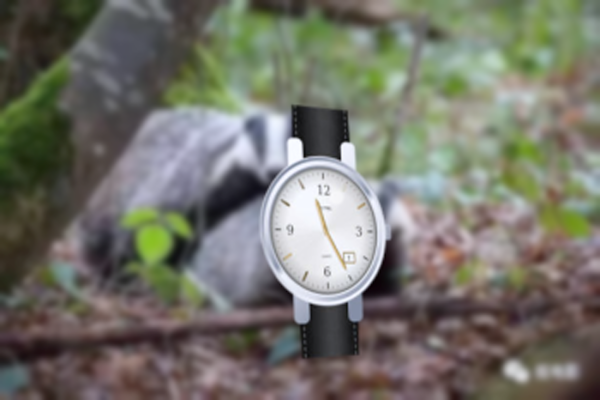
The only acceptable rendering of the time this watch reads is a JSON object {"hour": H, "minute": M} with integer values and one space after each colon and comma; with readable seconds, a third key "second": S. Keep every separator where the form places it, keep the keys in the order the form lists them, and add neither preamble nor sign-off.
{"hour": 11, "minute": 25}
